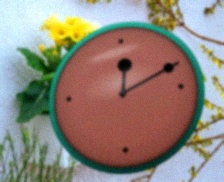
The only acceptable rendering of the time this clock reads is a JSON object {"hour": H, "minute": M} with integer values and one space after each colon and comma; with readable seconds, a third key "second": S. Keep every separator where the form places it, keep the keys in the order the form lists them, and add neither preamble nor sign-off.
{"hour": 12, "minute": 11}
